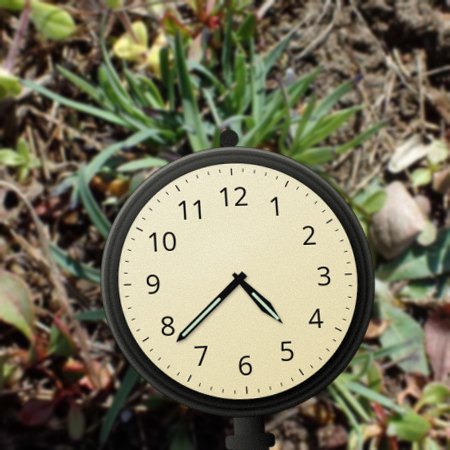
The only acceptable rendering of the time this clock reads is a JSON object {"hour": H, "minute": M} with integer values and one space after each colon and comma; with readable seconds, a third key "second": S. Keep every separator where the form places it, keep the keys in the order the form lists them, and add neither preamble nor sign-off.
{"hour": 4, "minute": 38}
